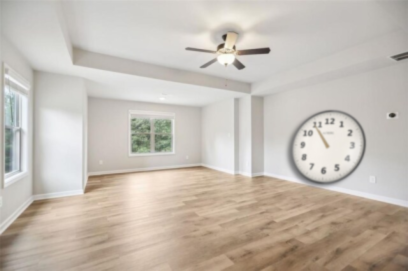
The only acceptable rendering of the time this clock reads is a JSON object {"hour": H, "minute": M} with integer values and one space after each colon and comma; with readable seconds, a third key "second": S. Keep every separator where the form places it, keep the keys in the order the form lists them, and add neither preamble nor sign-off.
{"hour": 10, "minute": 54}
